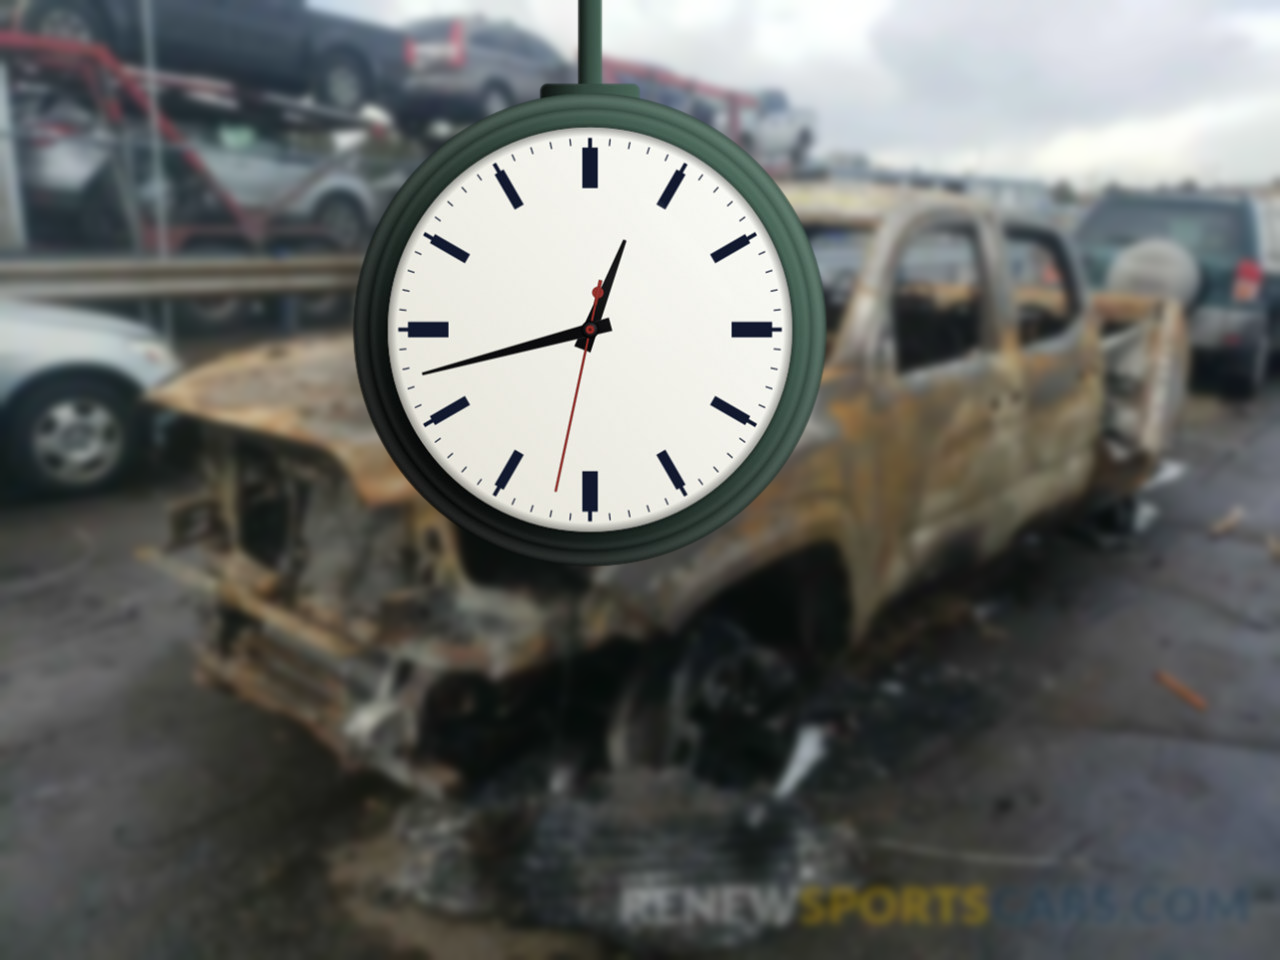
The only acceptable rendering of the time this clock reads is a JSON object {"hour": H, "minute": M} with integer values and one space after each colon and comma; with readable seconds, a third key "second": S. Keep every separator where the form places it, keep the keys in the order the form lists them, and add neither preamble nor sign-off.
{"hour": 12, "minute": 42, "second": 32}
